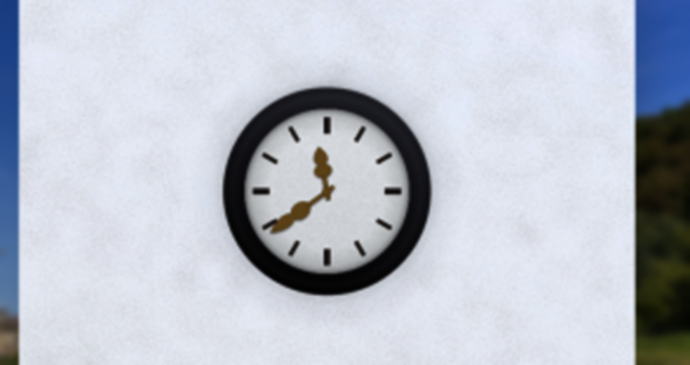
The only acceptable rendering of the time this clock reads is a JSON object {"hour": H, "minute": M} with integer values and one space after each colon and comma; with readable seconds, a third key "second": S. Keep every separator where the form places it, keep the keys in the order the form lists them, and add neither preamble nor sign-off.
{"hour": 11, "minute": 39}
